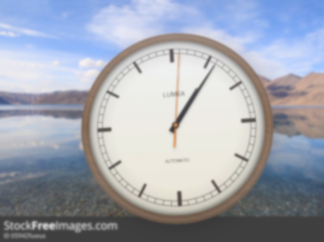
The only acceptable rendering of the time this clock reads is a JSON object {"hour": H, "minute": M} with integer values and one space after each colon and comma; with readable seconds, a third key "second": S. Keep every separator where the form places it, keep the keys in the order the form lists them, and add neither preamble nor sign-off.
{"hour": 1, "minute": 6, "second": 1}
